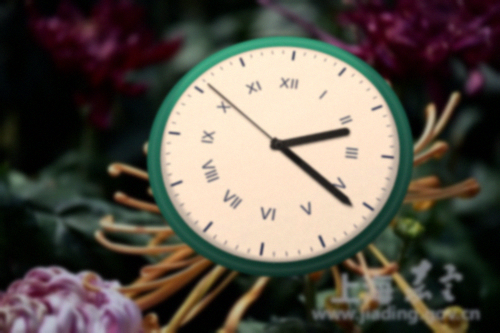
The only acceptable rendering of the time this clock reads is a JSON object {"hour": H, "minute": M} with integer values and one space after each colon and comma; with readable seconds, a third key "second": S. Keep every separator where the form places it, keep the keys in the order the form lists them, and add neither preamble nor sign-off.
{"hour": 2, "minute": 20, "second": 51}
